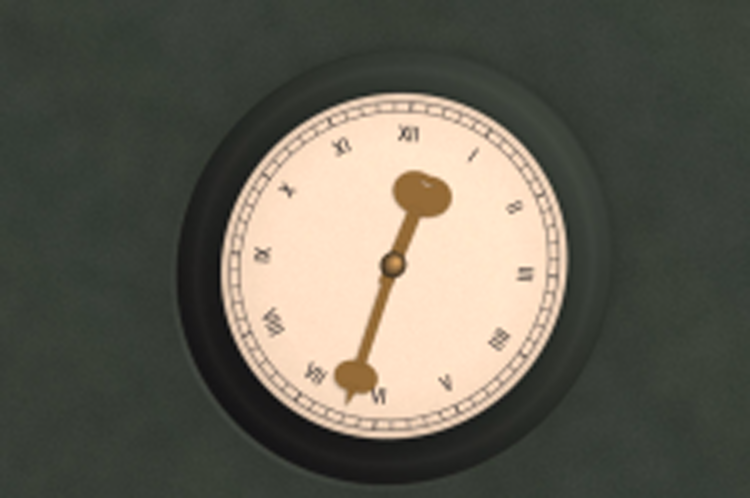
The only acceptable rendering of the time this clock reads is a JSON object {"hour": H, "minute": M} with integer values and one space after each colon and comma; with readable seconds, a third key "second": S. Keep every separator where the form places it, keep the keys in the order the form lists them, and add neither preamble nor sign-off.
{"hour": 12, "minute": 32}
